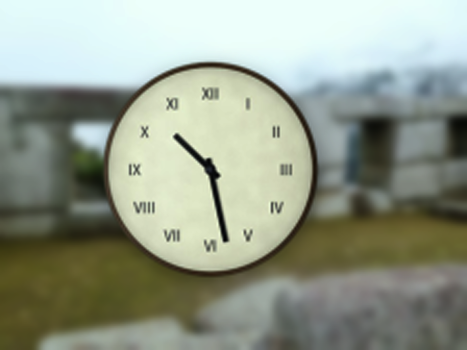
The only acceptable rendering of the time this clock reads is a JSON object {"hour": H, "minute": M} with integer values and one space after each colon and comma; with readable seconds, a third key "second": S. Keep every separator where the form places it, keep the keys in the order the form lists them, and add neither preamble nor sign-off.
{"hour": 10, "minute": 28}
